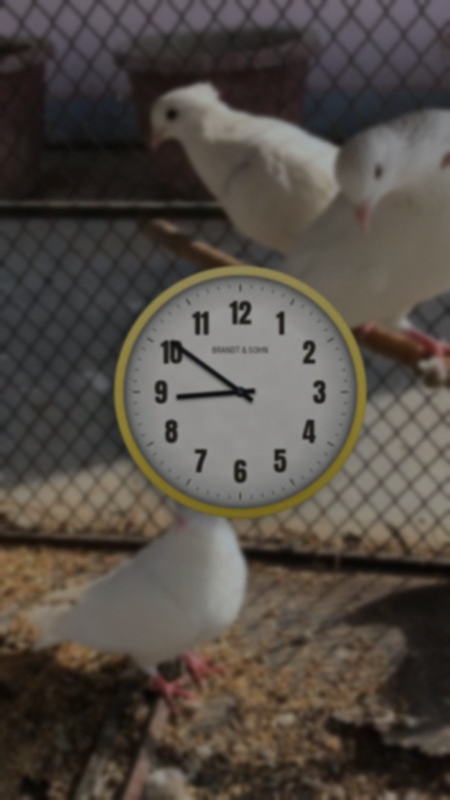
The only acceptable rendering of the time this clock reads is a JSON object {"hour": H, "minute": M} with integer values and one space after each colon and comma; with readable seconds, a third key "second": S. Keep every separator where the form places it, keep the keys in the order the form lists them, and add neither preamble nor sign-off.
{"hour": 8, "minute": 51}
